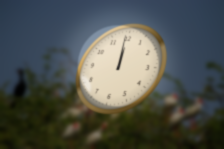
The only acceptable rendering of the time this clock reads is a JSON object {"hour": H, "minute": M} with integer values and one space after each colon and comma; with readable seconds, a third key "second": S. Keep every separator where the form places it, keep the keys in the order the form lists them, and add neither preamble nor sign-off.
{"hour": 11, "minute": 59}
